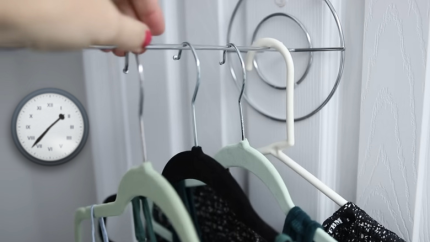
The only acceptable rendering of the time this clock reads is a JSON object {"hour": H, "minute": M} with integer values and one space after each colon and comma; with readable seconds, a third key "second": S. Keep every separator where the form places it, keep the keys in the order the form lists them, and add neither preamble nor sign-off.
{"hour": 1, "minute": 37}
